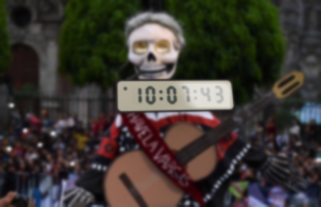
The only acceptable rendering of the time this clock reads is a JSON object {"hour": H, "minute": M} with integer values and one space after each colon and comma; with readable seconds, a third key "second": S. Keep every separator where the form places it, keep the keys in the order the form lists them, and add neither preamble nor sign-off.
{"hour": 10, "minute": 7, "second": 43}
